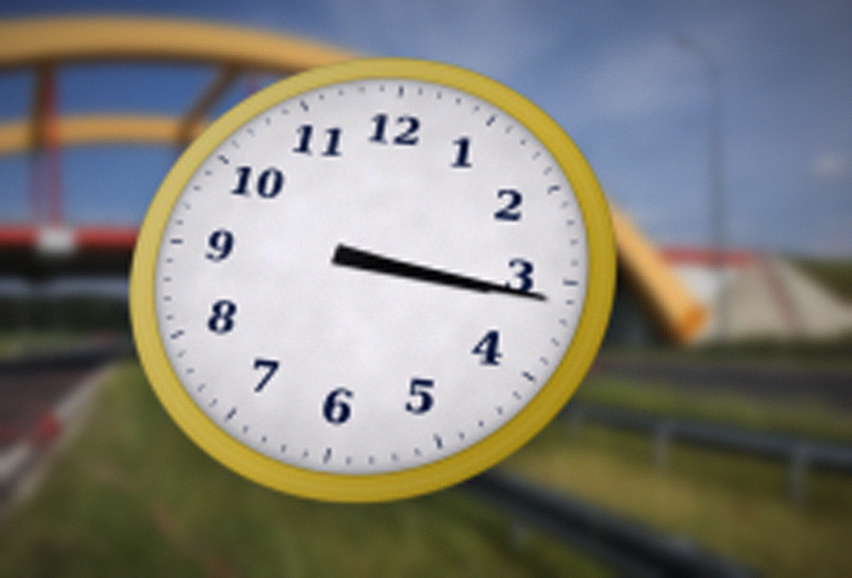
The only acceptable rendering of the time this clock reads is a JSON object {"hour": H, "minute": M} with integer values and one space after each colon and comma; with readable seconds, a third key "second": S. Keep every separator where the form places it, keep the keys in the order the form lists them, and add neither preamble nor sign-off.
{"hour": 3, "minute": 16}
